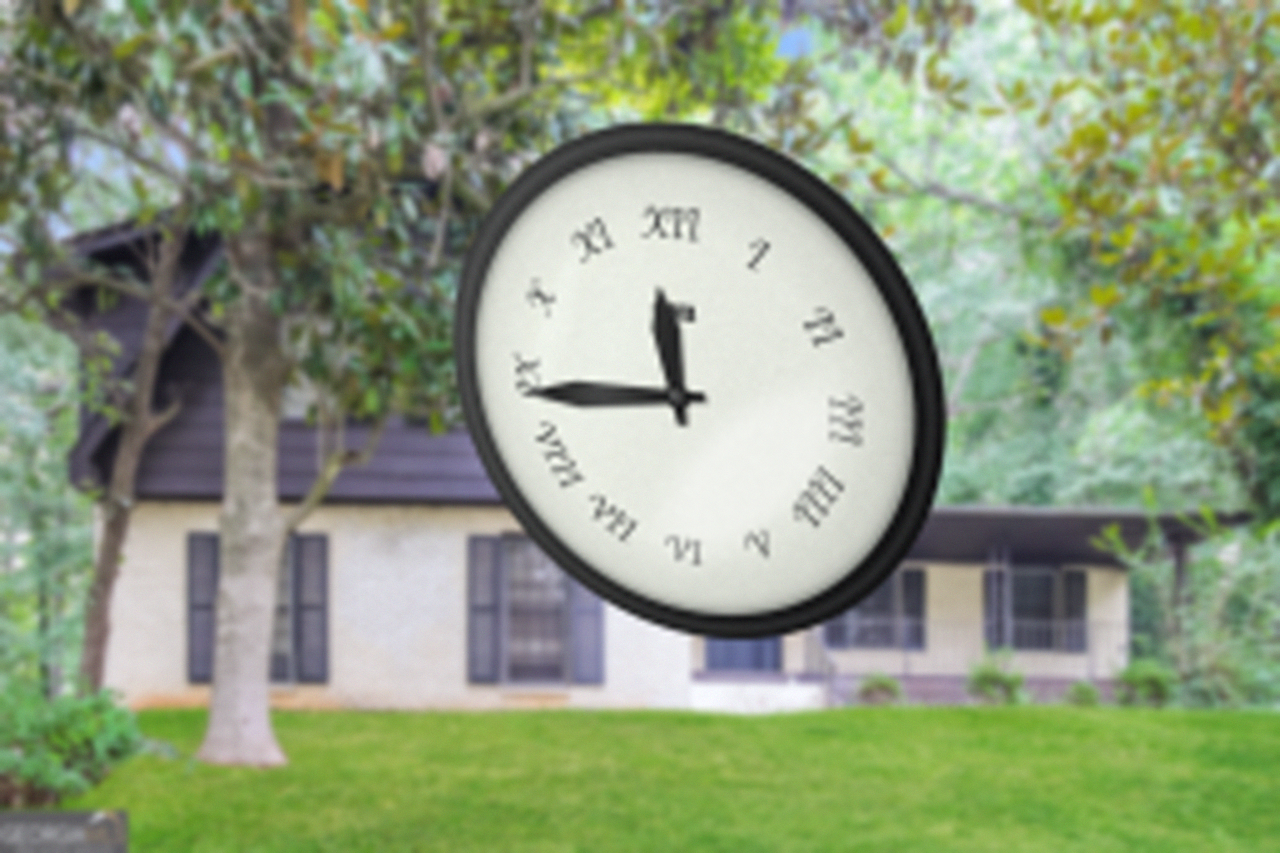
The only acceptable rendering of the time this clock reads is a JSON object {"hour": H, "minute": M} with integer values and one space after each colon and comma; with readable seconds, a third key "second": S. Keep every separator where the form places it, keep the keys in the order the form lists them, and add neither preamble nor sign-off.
{"hour": 11, "minute": 44}
